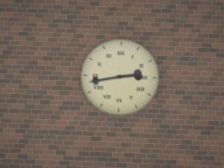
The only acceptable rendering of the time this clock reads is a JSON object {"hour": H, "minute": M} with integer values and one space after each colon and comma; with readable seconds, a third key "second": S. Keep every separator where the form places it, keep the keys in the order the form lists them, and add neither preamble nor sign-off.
{"hour": 2, "minute": 43}
